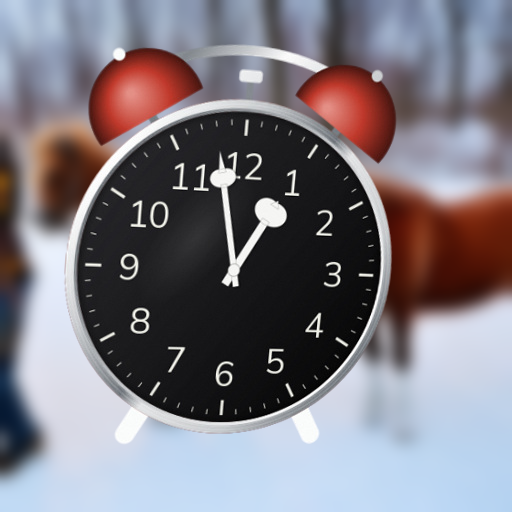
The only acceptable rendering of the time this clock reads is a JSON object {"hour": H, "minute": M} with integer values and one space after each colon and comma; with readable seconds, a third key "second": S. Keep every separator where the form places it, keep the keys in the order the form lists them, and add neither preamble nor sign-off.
{"hour": 12, "minute": 58}
